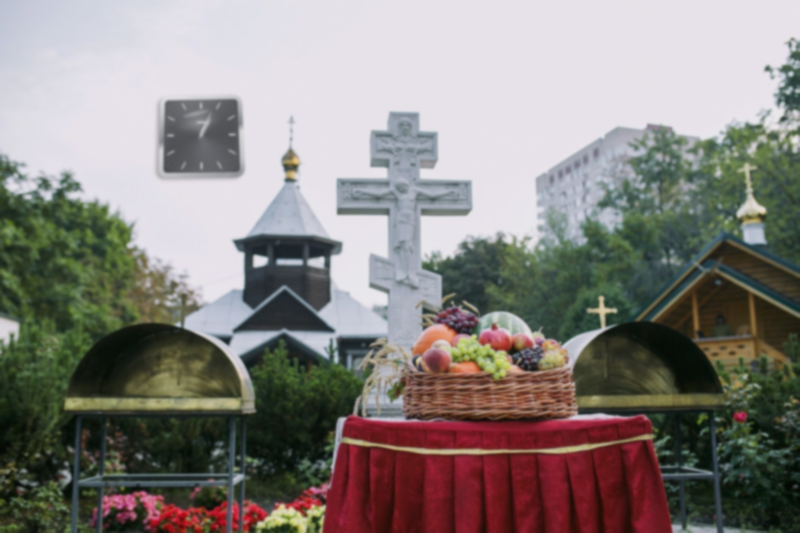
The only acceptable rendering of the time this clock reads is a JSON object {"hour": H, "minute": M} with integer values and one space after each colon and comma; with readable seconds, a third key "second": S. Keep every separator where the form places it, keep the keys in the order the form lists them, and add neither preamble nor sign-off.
{"hour": 1, "minute": 4}
